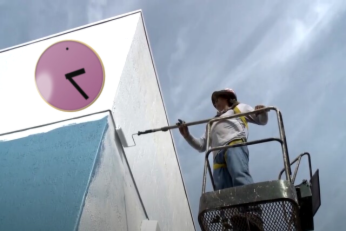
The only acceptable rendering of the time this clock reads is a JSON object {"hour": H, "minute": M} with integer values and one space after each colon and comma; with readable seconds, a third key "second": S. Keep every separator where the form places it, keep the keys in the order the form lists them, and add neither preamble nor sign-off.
{"hour": 2, "minute": 23}
